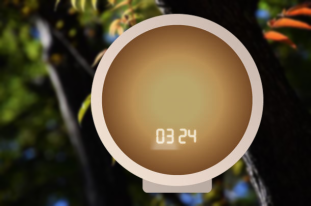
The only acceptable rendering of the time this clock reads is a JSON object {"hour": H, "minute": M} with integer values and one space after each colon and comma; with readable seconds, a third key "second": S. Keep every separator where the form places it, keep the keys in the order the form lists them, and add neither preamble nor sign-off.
{"hour": 3, "minute": 24}
